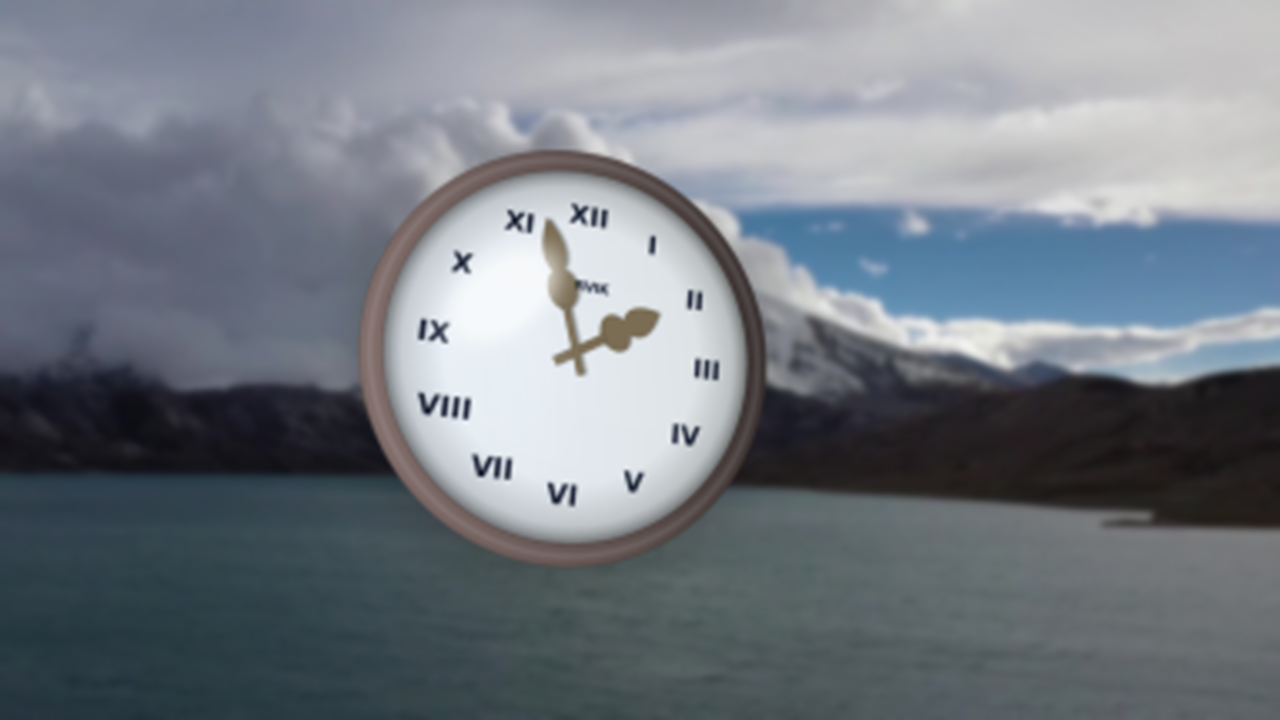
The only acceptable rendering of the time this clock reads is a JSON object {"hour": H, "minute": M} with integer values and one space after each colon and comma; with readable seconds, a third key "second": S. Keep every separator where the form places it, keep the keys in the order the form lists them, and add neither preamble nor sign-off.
{"hour": 1, "minute": 57}
